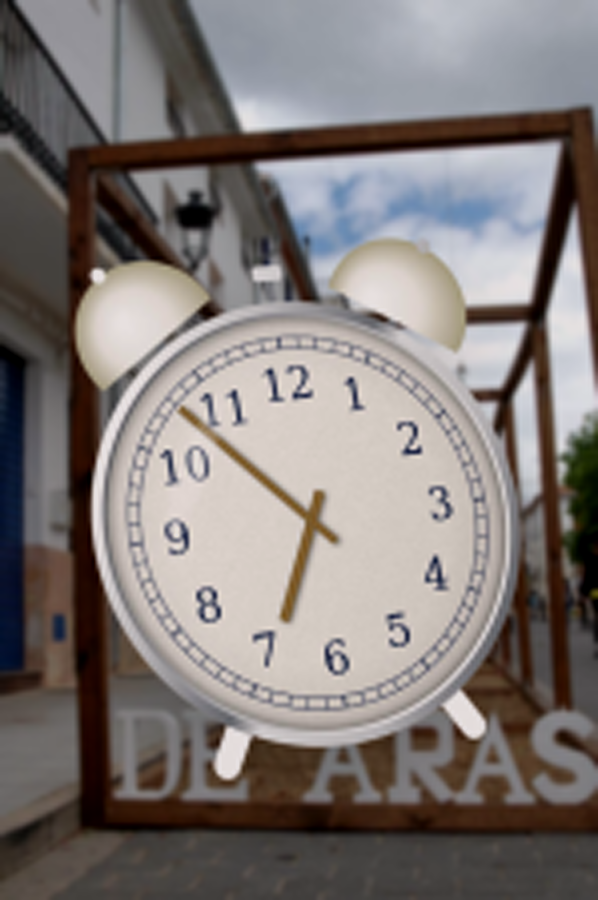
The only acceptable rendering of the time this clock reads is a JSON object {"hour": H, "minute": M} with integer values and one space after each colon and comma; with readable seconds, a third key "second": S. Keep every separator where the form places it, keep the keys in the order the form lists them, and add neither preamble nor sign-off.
{"hour": 6, "minute": 53}
